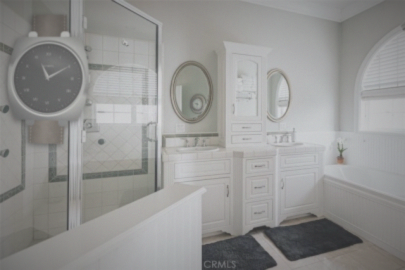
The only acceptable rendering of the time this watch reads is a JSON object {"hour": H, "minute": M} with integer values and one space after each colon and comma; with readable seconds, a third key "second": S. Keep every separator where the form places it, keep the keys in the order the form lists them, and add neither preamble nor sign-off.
{"hour": 11, "minute": 10}
